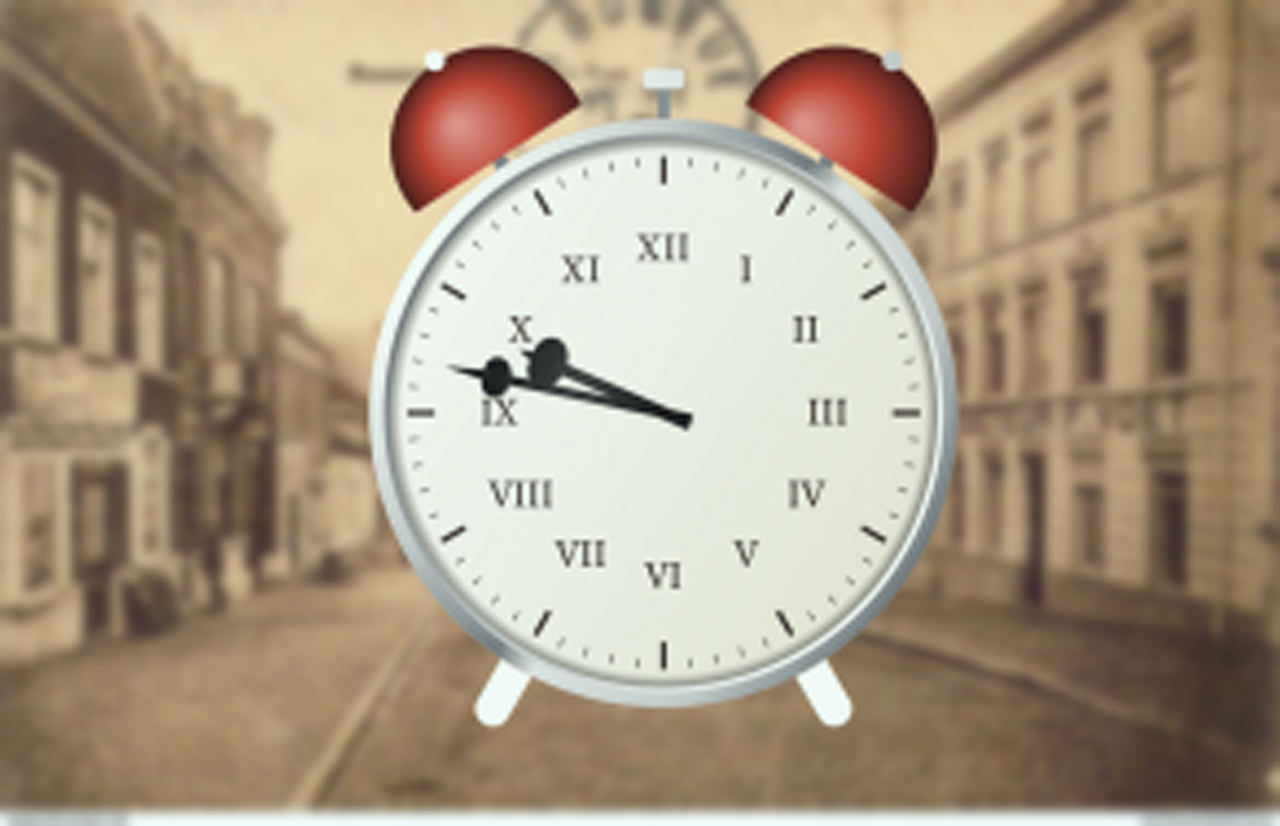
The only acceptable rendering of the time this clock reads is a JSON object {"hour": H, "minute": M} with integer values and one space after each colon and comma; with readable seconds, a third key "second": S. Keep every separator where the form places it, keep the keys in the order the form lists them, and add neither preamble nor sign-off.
{"hour": 9, "minute": 47}
